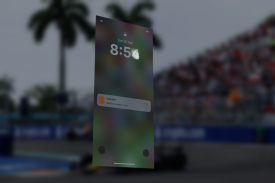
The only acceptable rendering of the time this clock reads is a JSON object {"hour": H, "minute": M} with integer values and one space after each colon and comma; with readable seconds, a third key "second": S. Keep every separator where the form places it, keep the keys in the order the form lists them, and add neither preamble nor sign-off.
{"hour": 8, "minute": 54}
